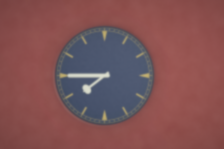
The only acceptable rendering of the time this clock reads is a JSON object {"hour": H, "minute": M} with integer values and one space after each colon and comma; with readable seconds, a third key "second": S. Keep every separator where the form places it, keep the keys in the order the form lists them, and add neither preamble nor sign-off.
{"hour": 7, "minute": 45}
